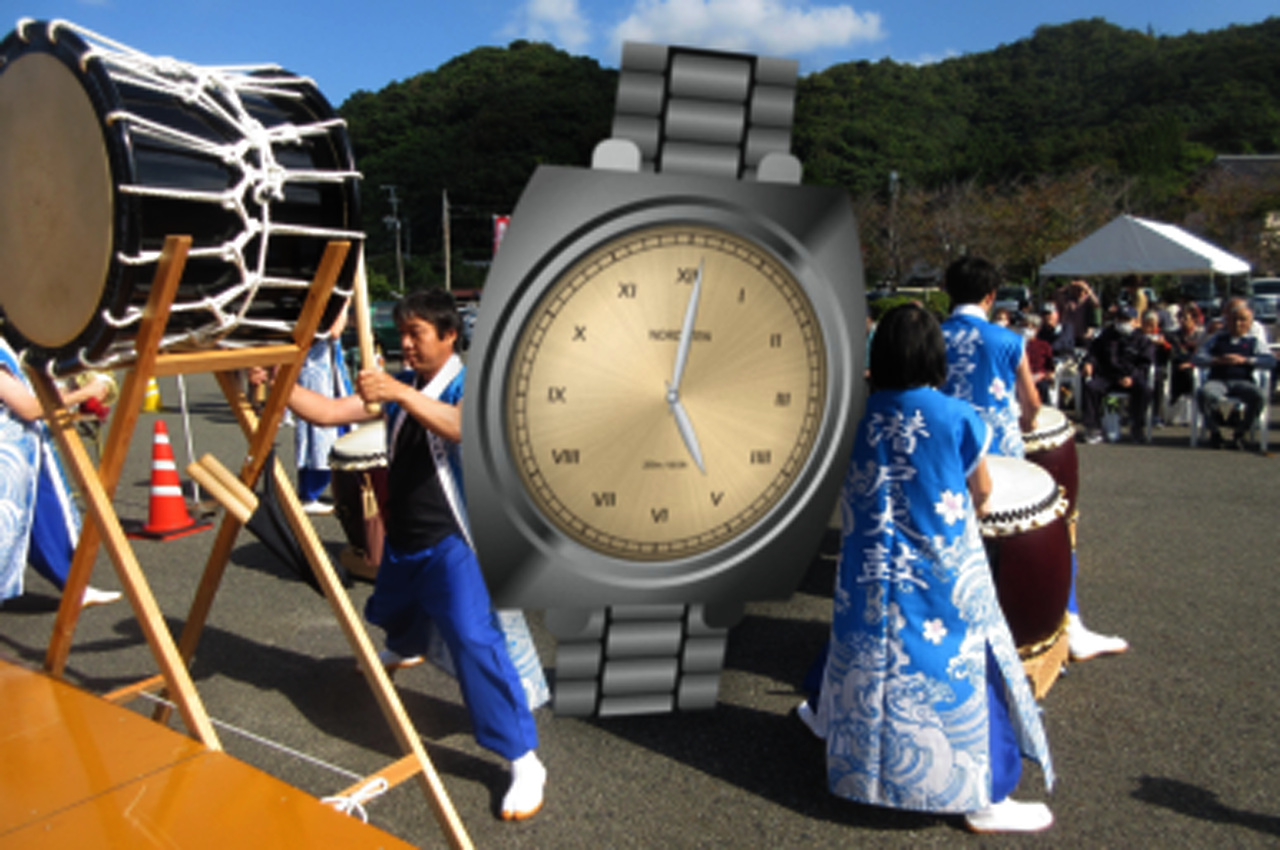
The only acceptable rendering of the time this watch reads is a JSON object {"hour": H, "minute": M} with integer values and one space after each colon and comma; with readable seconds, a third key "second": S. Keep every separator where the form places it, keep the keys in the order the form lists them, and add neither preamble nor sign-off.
{"hour": 5, "minute": 1}
